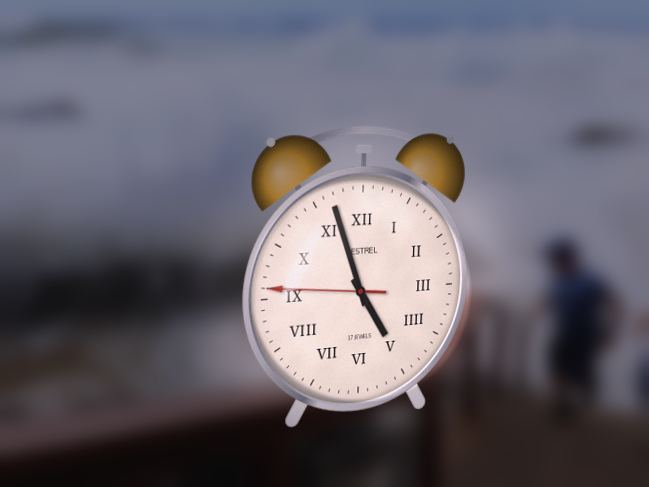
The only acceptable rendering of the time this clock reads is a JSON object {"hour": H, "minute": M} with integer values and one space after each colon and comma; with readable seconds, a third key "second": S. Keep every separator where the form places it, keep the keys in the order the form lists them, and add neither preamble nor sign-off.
{"hour": 4, "minute": 56, "second": 46}
